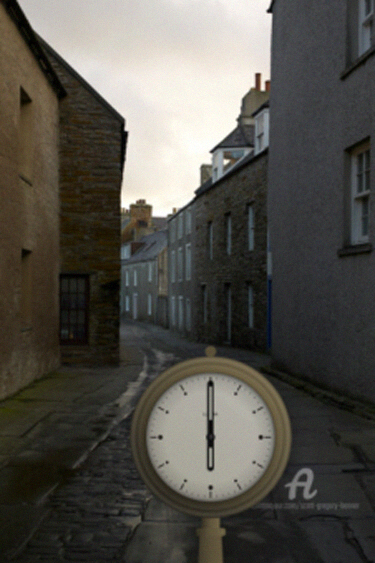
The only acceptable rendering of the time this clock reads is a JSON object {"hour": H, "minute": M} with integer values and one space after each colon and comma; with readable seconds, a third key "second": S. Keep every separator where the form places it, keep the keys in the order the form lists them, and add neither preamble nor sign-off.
{"hour": 6, "minute": 0}
